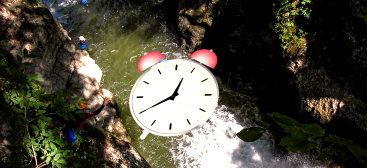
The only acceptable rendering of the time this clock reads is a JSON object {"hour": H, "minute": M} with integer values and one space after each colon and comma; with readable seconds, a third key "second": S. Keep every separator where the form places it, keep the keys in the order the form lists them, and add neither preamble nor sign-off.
{"hour": 12, "minute": 40}
